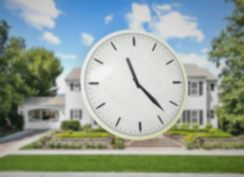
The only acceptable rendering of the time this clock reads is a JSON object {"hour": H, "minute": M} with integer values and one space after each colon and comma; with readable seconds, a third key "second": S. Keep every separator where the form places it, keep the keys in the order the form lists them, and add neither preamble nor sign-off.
{"hour": 11, "minute": 23}
